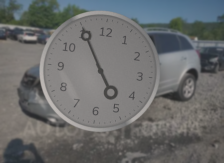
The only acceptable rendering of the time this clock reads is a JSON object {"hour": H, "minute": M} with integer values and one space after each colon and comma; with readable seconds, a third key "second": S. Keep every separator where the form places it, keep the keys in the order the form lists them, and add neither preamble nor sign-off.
{"hour": 4, "minute": 55}
